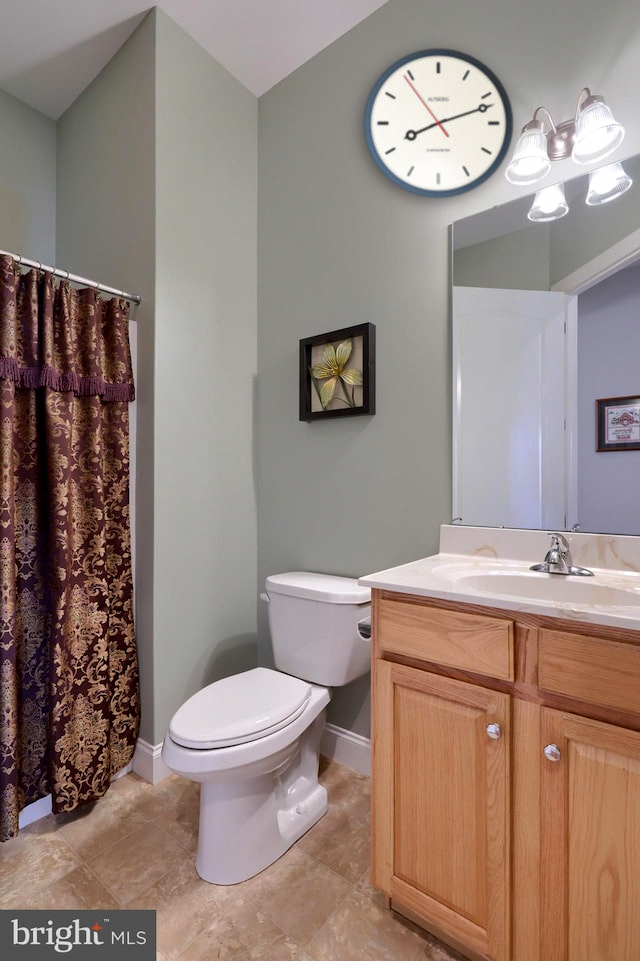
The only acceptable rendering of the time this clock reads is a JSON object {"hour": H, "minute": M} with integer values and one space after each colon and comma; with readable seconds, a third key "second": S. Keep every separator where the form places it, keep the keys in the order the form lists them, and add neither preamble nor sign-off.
{"hour": 8, "minute": 11, "second": 54}
